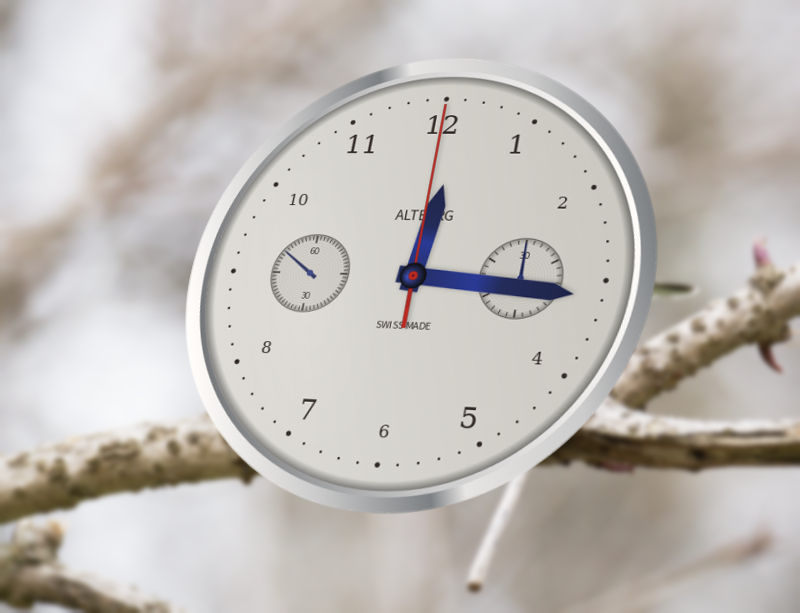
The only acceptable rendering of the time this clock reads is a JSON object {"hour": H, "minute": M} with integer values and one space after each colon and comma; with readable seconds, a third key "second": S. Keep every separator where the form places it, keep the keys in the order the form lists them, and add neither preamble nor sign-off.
{"hour": 12, "minute": 15, "second": 51}
